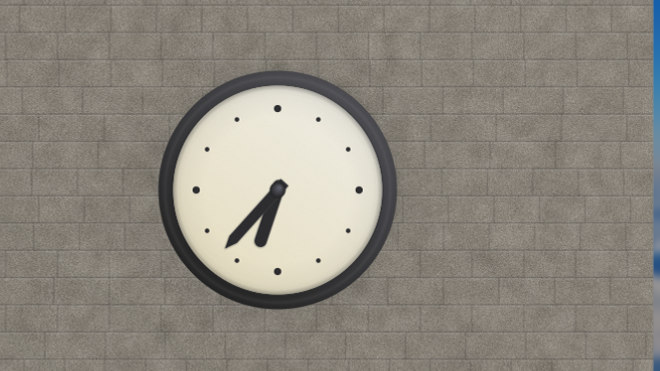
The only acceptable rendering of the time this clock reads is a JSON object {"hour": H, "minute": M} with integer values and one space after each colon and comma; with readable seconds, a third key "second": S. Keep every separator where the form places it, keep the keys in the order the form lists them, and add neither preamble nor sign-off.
{"hour": 6, "minute": 37}
